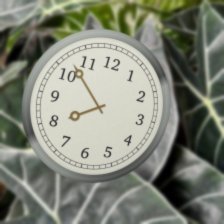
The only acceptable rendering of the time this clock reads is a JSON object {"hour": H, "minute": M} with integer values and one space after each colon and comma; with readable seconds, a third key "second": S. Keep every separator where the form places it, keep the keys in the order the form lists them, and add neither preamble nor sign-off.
{"hour": 7, "minute": 52}
